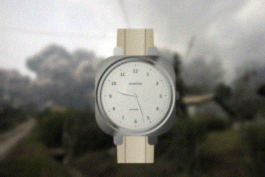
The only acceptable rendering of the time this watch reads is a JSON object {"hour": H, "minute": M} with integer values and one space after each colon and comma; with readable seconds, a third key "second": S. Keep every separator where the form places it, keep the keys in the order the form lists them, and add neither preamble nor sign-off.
{"hour": 9, "minute": 27}
